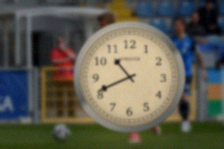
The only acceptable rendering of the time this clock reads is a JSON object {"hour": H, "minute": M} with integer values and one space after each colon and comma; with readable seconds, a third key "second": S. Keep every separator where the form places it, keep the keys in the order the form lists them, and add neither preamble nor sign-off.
{"hour": 10, "minute": 41}
